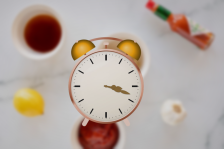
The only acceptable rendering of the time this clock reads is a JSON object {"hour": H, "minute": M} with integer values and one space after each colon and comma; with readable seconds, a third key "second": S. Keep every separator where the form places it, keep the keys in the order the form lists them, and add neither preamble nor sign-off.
{"hour": 3, "minute": 18}
